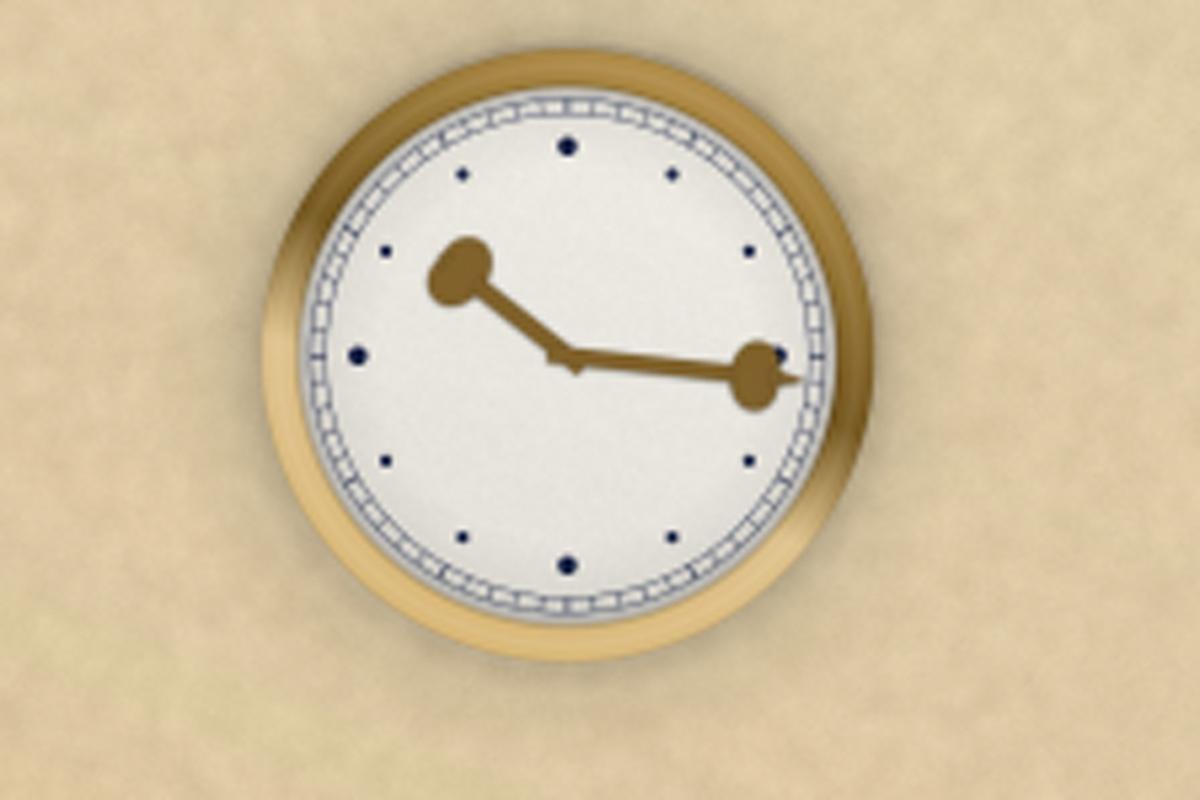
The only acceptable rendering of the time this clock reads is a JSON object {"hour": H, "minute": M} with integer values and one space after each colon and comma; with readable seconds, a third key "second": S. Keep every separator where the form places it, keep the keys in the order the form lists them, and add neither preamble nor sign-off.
{"hour": 10, "minute": 16}
